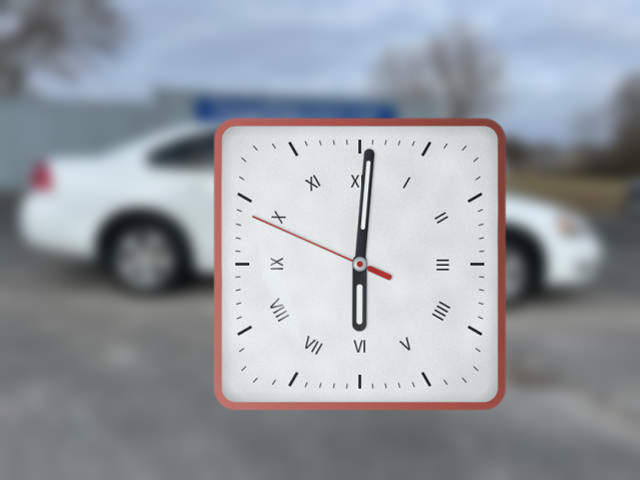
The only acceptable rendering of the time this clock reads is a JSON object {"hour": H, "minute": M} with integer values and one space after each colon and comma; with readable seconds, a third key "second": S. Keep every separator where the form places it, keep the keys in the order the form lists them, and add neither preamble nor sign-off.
{"hour": 6, "minute": 0, "second": 49}
